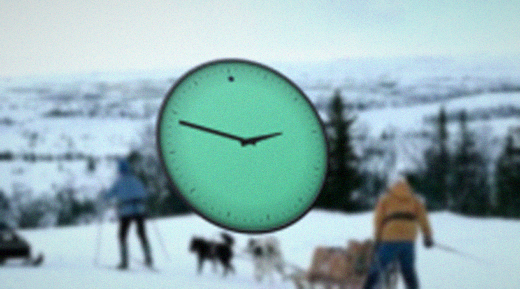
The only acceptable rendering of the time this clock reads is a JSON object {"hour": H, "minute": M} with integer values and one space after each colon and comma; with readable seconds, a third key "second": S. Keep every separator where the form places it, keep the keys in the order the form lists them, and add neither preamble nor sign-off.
{"hour": 2, "minute": 49}
